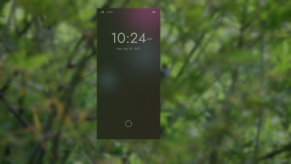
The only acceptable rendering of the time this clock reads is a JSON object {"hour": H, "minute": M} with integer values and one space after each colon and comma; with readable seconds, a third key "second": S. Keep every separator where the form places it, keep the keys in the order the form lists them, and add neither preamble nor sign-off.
{"hour": 10, "minute": 24}
